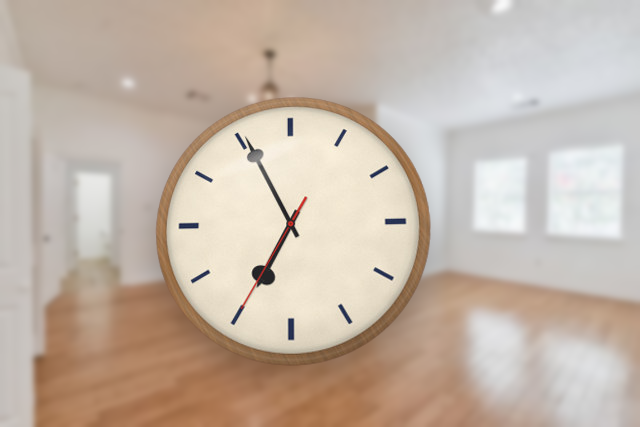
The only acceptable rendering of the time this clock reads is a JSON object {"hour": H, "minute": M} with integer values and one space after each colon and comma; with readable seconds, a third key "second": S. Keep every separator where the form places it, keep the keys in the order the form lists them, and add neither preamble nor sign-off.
{"hour": 6, "minute": 55, "second": 35}
